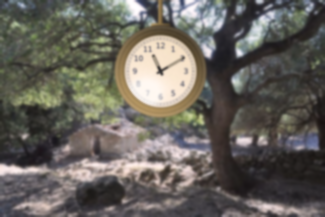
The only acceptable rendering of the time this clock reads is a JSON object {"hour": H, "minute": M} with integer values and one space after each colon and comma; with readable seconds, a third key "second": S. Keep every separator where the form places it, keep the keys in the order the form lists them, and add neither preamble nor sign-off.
{"hour": 11, "minute": 10}
